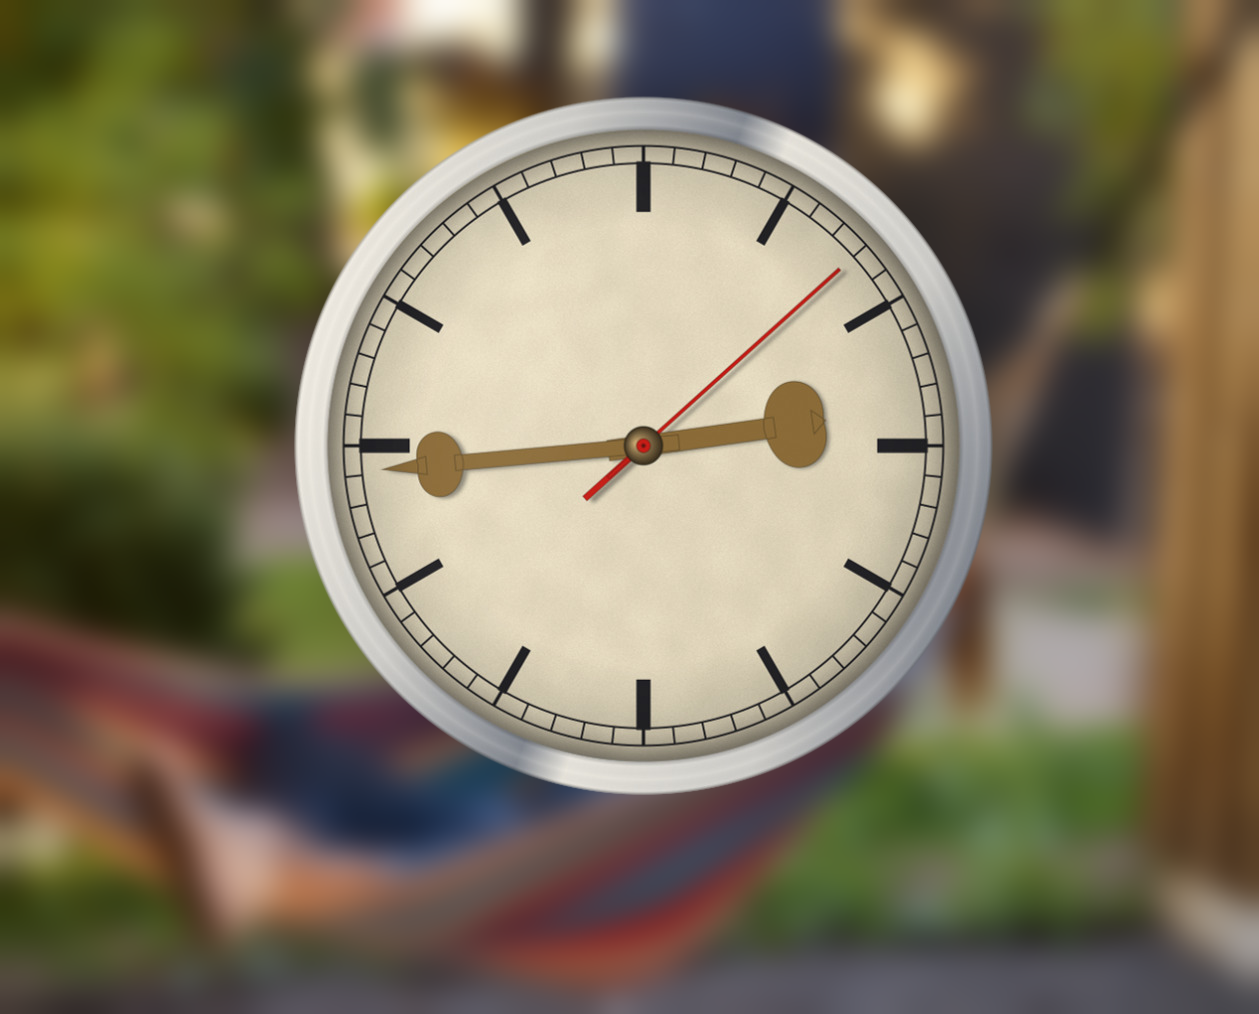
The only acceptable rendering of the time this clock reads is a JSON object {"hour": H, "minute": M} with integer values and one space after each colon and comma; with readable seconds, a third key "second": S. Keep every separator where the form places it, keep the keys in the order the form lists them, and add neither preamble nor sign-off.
{"hour": 2, "minute": 44, "second": 8}
